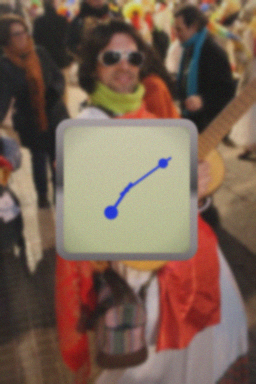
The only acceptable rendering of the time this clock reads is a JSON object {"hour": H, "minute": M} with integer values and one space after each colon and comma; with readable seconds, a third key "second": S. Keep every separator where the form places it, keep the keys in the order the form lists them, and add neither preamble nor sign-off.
{"hour": 7, "minute": 9}
